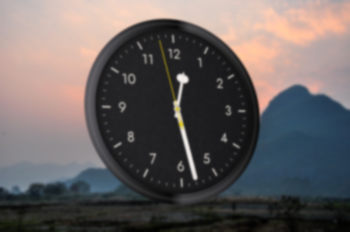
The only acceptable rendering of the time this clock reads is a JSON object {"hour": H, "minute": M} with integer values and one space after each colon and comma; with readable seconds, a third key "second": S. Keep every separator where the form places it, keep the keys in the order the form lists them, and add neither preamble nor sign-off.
{"hour": 12, "minute": 27, "second": 58}
